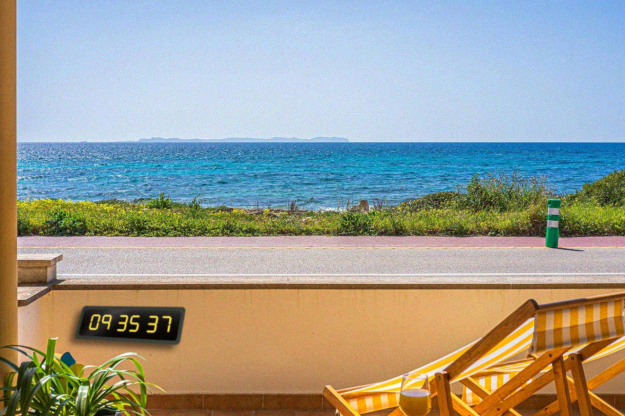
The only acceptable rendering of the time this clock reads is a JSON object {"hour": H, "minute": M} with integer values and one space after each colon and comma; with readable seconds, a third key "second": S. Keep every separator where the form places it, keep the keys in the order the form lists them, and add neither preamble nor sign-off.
{"hour": 9, "minute": 35, "second": 37}
